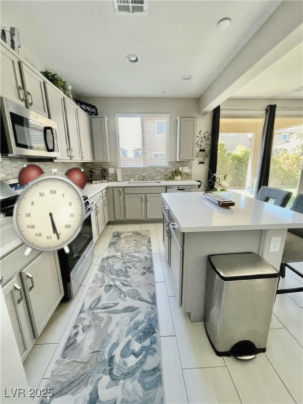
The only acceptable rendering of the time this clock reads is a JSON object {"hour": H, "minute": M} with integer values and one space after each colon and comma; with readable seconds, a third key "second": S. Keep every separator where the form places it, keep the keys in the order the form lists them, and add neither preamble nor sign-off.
{"hour": 5, "minute": 26}
